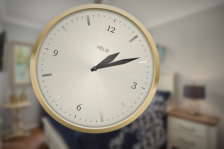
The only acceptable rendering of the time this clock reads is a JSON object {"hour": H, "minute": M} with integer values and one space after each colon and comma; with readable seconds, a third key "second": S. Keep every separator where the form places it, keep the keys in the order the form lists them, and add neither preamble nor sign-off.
{"hour": 1, "minute": 9}
